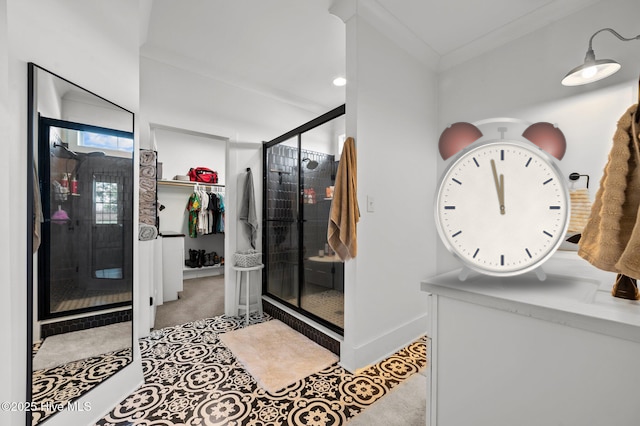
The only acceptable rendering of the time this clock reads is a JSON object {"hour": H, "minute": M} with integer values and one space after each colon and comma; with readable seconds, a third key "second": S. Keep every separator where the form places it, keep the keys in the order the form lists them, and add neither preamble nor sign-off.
{"hour": 11, "minute": 58}
